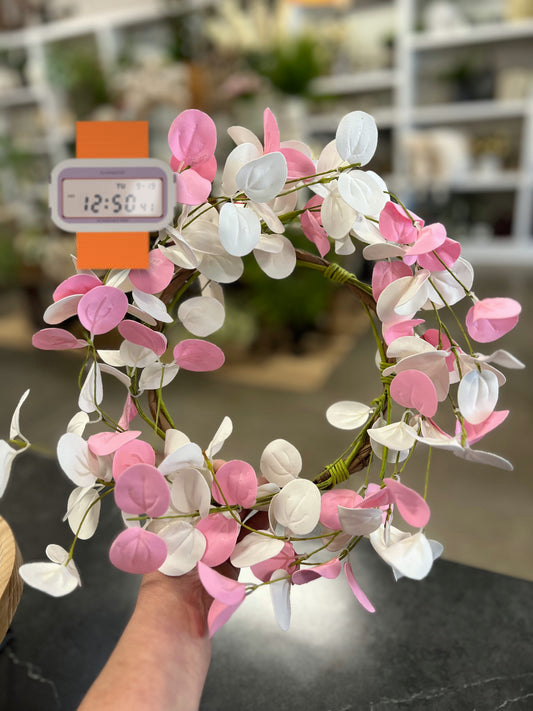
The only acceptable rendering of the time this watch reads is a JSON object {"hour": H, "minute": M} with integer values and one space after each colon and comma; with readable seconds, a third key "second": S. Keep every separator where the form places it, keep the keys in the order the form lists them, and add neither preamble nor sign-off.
{"hour": 12, "minute": 50, "second": 41}
